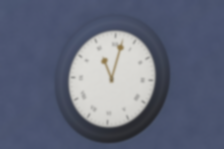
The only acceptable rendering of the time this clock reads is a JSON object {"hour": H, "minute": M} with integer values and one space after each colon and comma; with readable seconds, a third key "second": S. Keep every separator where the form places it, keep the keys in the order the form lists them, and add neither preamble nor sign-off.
{"hour": 11, "minute": 2}
